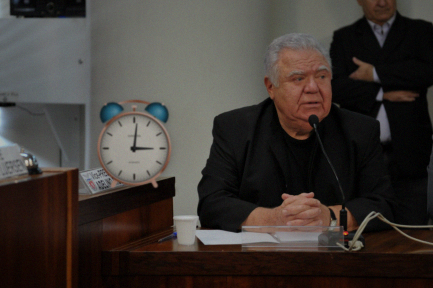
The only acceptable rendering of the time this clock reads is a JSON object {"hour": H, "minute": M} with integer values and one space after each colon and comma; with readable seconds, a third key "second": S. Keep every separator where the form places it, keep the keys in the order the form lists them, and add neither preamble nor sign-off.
{"hour": 3, "minute": 1}
